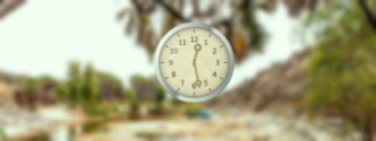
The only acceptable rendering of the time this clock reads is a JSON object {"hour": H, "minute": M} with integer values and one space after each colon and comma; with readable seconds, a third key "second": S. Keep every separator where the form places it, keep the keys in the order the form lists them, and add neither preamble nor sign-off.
{"hour": 12, "minute": 28}
